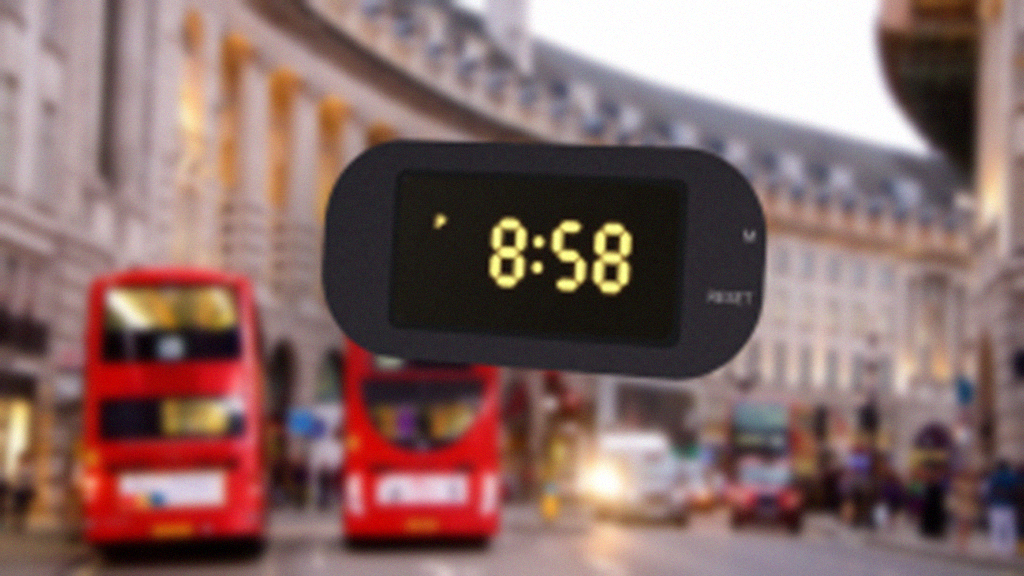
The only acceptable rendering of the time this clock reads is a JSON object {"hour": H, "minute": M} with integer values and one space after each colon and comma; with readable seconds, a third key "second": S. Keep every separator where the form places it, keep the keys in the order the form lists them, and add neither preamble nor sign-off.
{"hour": 8, "minute": 58}
